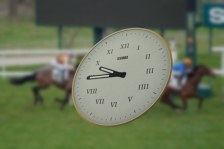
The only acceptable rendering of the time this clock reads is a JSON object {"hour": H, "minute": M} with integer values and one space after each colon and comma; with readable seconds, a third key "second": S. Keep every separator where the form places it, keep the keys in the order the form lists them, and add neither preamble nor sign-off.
{"hour": 9, "minute": 45}
